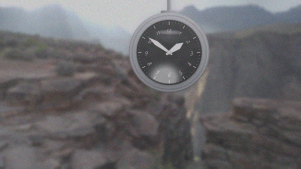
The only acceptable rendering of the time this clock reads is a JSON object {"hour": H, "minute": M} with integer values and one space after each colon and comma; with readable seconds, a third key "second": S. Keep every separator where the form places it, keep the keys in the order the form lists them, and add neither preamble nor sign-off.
{"hour": 1, "minute": 51}
